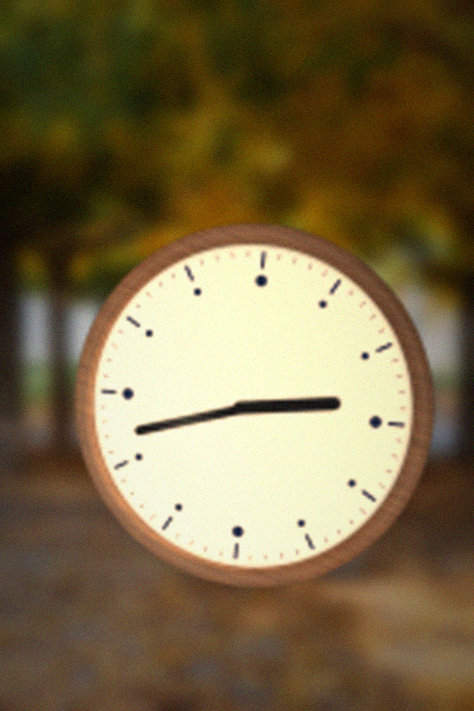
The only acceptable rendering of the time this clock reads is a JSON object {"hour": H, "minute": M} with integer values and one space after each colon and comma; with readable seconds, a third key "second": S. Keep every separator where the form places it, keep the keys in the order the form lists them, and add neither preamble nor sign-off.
{"hour": 2, "minute": 42}
